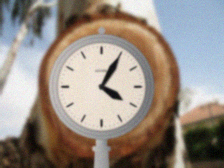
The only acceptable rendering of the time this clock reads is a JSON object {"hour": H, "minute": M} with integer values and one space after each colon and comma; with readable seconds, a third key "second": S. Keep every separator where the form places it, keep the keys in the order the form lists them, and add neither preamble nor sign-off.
{"hour": 4, "minute": 5}
